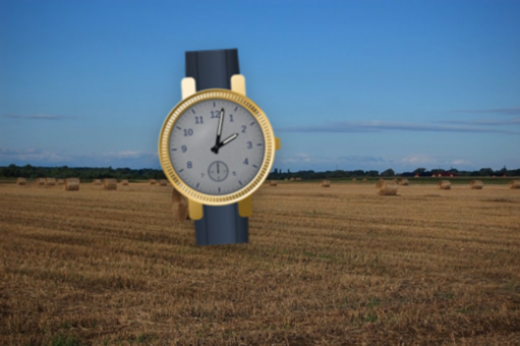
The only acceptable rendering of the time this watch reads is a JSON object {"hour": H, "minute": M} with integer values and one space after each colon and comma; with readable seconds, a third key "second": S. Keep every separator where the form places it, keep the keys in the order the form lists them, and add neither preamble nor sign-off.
{"hour": 2, "minute": 2}
